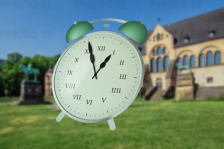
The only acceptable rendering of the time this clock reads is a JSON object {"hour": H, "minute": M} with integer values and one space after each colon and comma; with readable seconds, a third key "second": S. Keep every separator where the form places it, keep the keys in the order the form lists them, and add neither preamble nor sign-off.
{"hour": 12, "minute": 56}
